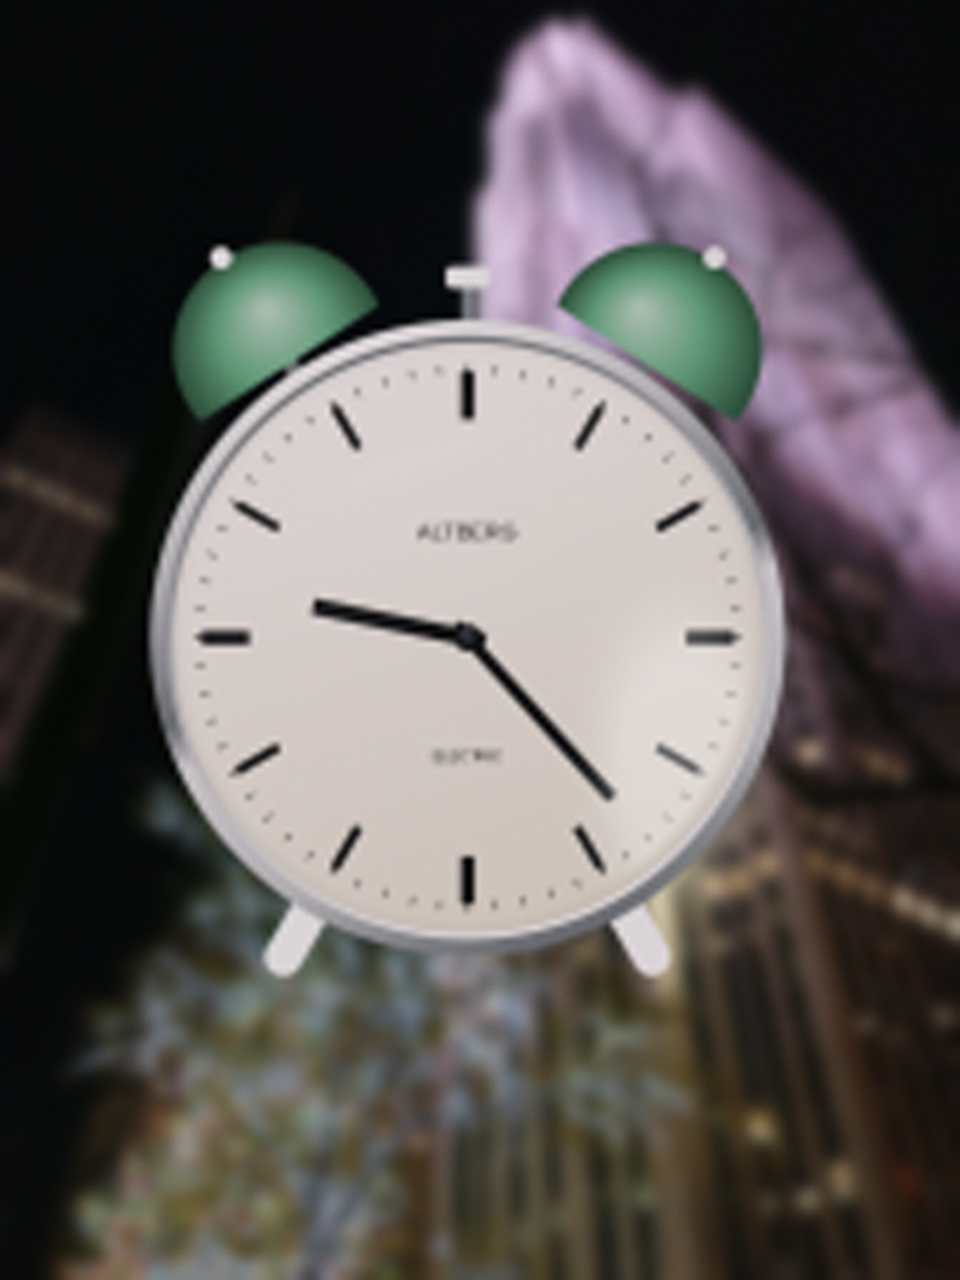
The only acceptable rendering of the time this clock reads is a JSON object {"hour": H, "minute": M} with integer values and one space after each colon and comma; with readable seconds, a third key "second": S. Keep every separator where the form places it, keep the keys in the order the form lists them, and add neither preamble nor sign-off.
{"hour": 9, "minute": 23}
